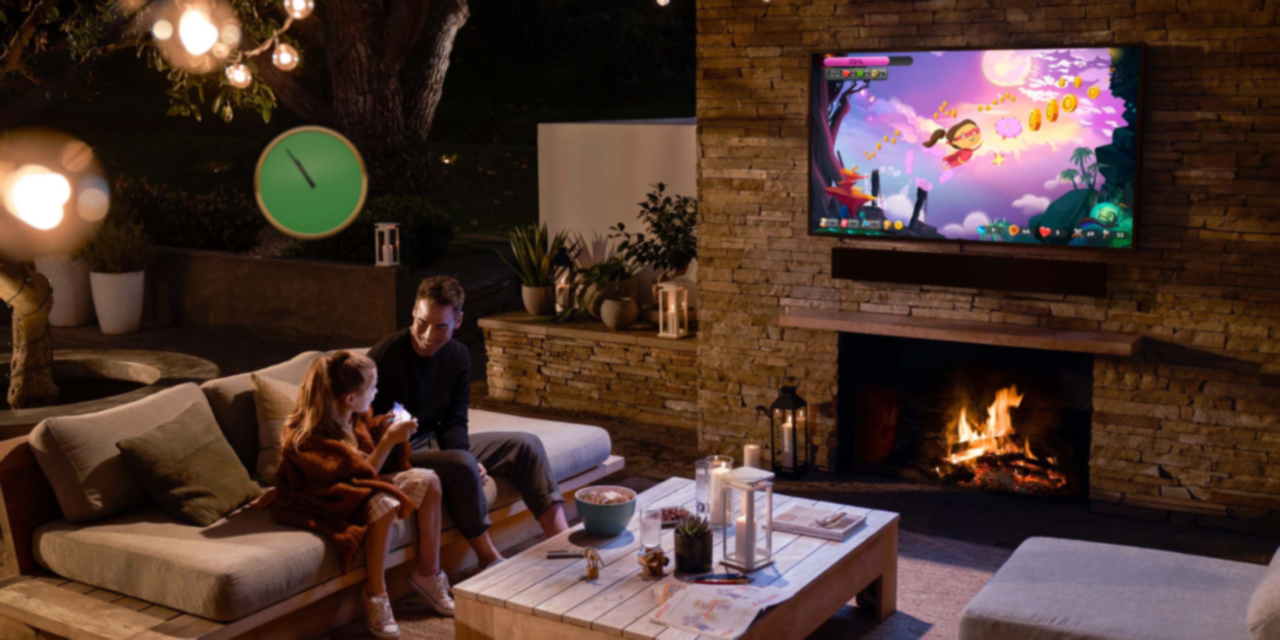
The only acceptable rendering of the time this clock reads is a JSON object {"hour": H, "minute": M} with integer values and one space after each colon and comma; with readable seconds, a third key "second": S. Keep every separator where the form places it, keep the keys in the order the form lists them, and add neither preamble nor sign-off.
{"hour": 10, "minute": 54}
